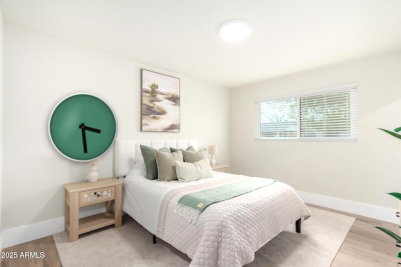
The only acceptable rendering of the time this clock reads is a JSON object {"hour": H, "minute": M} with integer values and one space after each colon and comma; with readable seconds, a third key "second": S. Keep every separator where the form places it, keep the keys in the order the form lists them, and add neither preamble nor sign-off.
{"hour": 3, "minute": 29}
